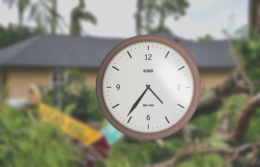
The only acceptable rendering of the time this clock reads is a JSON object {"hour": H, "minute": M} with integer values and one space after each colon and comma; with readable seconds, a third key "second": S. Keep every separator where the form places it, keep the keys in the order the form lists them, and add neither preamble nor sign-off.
{"hour": 4, "minute": 36}
